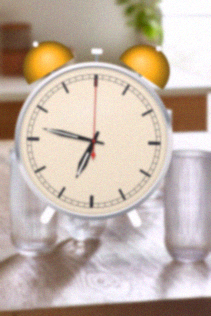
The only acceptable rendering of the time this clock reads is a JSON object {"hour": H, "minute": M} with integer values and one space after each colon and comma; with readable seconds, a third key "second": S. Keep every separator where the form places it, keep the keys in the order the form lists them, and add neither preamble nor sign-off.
{"hour": 6, "minute": 47, "second": 0}
